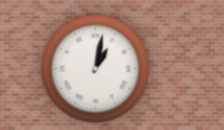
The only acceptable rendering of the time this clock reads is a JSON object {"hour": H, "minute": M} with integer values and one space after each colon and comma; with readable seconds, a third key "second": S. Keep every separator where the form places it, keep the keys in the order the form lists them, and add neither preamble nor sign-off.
{"hour": 1, "minute": 2}
